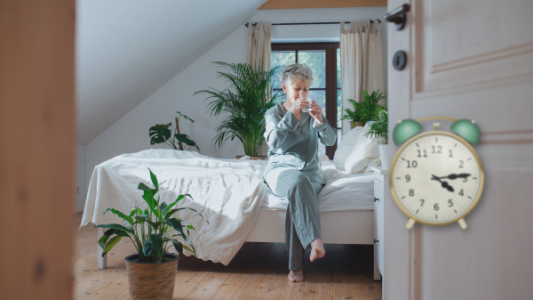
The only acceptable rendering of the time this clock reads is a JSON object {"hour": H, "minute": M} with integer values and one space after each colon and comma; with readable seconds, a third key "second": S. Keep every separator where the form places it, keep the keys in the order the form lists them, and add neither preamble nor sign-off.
{"hour": 4, "minute": 14}
